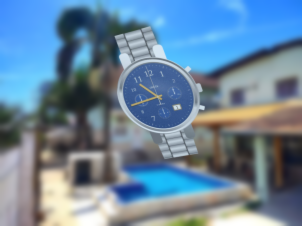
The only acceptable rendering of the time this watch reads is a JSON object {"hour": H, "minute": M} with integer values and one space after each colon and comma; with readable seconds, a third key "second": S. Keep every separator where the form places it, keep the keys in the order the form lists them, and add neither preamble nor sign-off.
{"hour": 10, "minute": 44}
